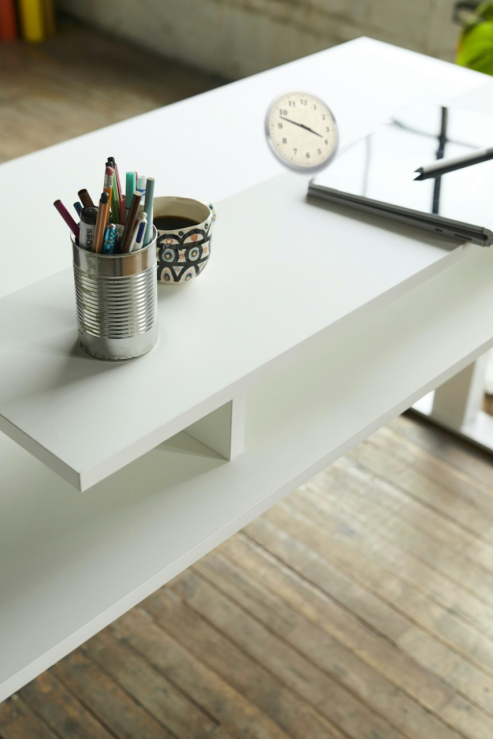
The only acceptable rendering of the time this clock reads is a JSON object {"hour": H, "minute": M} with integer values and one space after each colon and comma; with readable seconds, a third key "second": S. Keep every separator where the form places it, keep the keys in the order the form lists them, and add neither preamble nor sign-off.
{"hour": 3, "minute": 48}
